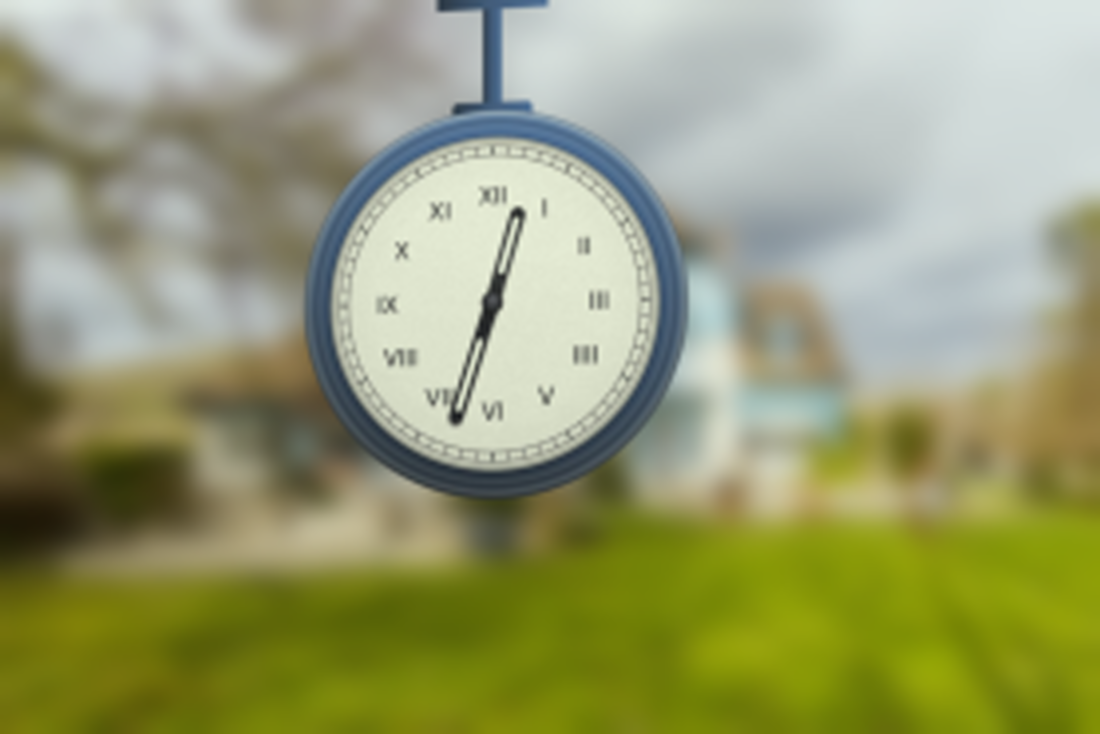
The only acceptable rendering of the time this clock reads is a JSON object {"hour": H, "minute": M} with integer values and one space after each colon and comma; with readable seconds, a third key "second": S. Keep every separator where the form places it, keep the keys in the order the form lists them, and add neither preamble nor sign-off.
{"hour": 12, "minute": 33}
